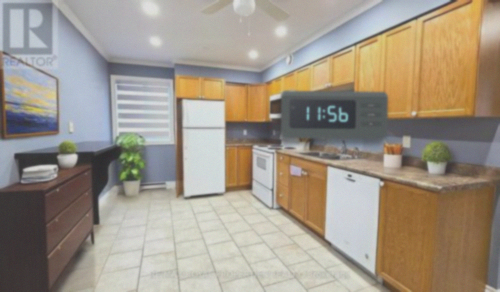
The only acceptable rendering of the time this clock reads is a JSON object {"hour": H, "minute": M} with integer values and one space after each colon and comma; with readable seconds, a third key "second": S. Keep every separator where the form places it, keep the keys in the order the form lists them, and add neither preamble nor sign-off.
{"hour": 11, "minute": 56}
